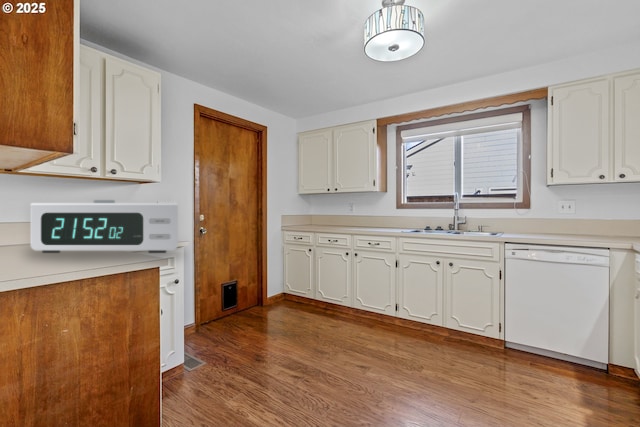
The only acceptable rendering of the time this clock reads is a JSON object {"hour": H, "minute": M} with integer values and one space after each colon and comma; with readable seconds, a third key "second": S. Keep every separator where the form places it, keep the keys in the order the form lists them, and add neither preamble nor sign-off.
{"hour": 21, "minute": 52, "second": 2}
